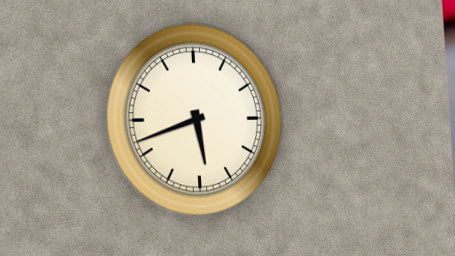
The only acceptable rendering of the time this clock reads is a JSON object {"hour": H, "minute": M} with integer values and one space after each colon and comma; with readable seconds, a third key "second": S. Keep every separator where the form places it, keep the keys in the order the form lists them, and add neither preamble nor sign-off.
{"hour": 5, "minute": 42}
